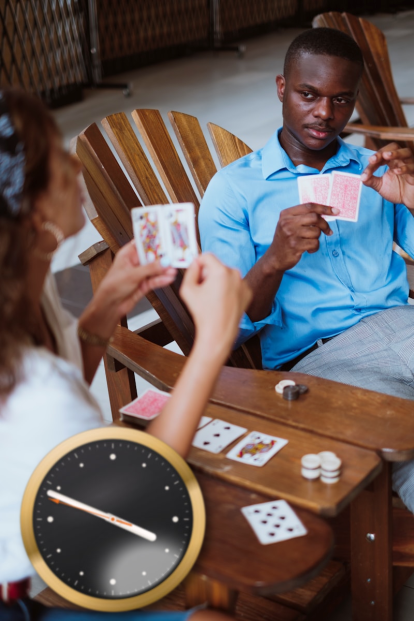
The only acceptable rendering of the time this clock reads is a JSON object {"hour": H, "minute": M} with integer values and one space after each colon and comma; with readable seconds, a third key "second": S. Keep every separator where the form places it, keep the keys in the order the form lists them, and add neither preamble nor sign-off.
{"hour": 3, "minute": 48, "second": 48}
